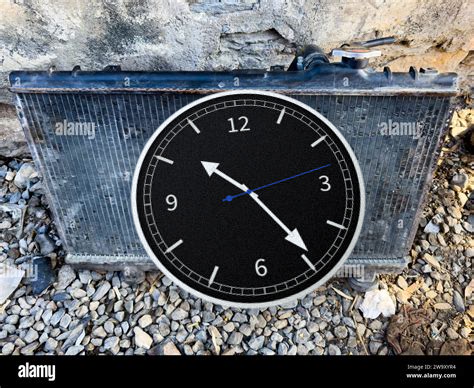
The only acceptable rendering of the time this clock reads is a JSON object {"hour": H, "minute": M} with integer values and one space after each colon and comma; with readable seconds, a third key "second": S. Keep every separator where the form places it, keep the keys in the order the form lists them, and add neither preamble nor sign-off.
{"hour": 10, "minute": 24, "second": 13}
